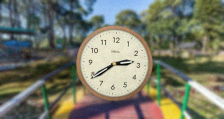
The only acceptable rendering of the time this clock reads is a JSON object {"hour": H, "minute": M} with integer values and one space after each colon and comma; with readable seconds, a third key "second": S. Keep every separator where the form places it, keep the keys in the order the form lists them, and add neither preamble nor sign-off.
{"hour": 2, "minute": 39}
